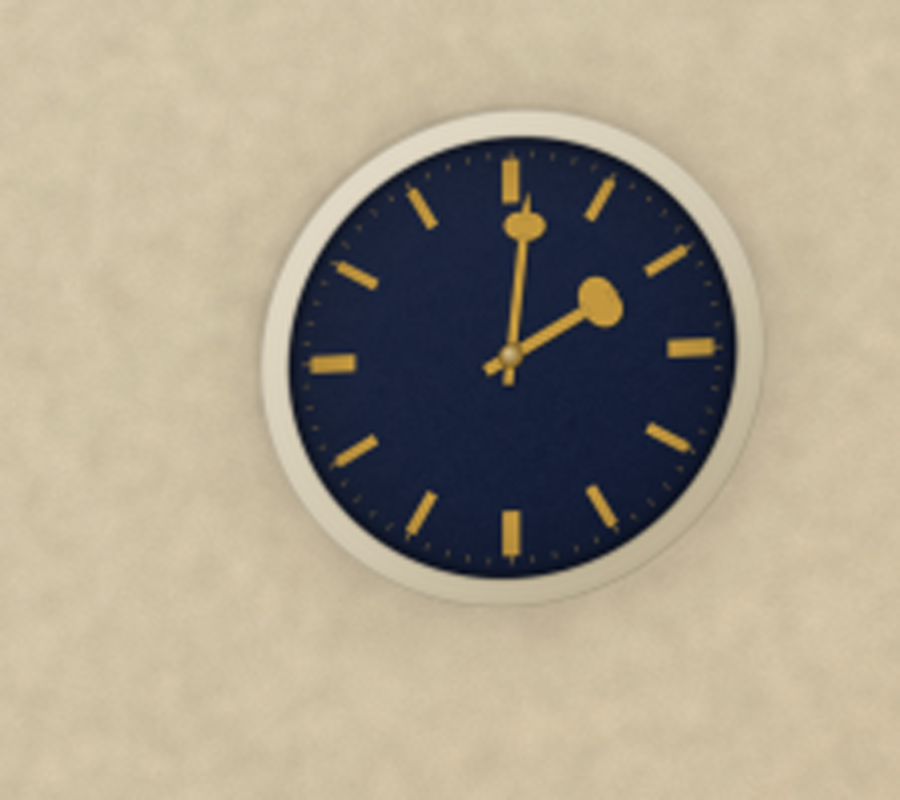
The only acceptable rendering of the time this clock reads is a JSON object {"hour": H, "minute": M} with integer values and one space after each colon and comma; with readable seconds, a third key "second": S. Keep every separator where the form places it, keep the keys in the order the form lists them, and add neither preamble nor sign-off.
{"hour": 2, "minute": 1}
